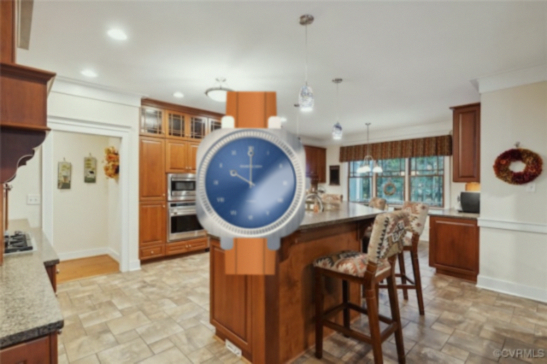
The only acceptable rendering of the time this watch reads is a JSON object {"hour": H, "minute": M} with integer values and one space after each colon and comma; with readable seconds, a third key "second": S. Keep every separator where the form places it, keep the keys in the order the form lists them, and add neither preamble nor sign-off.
{"hour": 10, "minute": 0}
